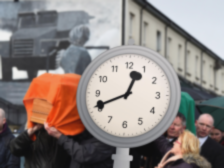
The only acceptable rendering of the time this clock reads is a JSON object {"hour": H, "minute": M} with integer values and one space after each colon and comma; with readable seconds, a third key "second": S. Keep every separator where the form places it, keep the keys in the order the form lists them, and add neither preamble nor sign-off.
{"hour": 12, "minute": 41}
